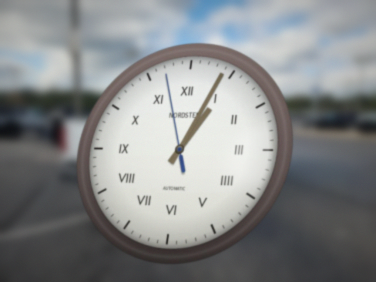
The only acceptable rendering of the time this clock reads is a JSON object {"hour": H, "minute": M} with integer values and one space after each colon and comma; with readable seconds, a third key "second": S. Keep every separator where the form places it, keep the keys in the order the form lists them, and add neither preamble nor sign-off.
{"hour": 1, "minute": 3, "second": 57}
